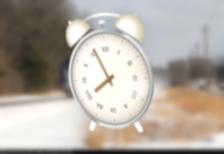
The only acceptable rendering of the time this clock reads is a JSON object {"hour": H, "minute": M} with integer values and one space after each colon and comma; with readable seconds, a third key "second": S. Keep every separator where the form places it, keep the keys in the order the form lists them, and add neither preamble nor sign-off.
{"hour": 7, "minute": 56}
